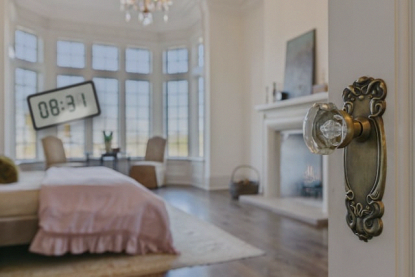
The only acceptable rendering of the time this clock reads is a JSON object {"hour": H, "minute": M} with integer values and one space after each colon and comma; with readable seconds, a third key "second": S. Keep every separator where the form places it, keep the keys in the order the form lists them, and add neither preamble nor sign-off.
{"hour": 8, "minute": 31}
